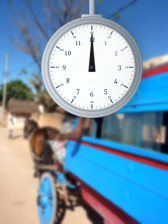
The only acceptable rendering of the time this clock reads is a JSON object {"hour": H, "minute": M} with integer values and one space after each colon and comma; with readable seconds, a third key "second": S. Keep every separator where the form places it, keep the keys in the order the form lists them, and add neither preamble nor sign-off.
{"hour": 12, "minute": 0}
